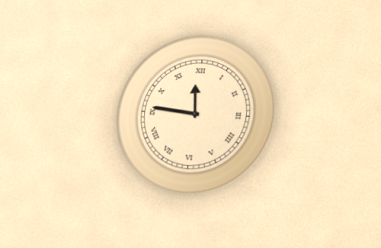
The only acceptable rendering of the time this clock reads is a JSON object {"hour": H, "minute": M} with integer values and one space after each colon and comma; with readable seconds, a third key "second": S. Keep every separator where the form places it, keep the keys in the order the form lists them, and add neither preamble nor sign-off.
{"hour": 11, "minute": 46}
